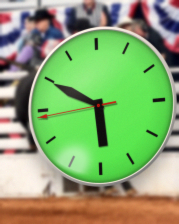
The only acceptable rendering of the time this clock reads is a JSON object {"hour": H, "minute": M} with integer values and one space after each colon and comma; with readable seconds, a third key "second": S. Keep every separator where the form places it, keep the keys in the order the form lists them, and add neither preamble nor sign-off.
{"hour": 5, "minute": 49, "second": 44}
